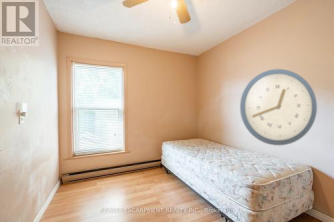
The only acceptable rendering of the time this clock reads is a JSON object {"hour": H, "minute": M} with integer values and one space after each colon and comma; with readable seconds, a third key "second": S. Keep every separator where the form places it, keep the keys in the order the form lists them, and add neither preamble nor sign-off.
{"hour": 12, "minute": 42}
